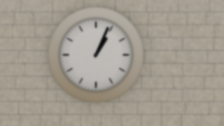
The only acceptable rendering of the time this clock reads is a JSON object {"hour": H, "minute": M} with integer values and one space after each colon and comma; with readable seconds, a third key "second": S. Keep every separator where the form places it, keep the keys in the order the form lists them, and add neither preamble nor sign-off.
{"hour": 1, "minute": 4}
